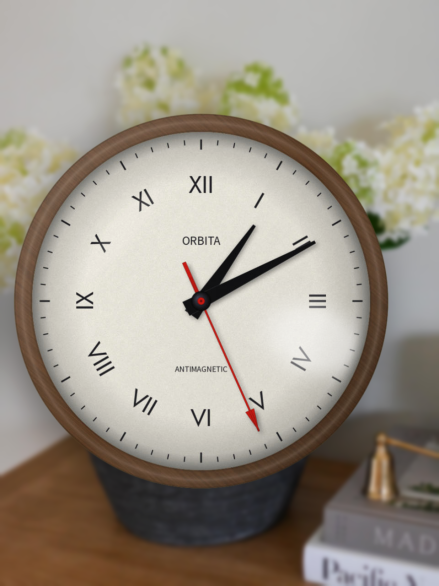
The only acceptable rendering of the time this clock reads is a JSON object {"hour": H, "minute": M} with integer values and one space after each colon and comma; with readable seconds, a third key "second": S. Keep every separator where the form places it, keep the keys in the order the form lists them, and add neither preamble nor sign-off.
{"hour": 1, "minute": 10, "second": 26}
